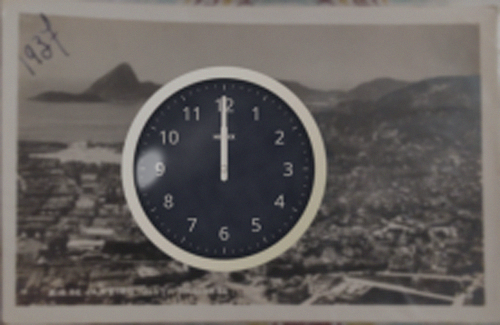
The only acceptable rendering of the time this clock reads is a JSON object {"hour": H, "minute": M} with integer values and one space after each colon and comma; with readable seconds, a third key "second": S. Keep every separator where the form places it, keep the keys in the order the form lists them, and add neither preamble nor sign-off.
{"hour": 12, "minute": 0}
